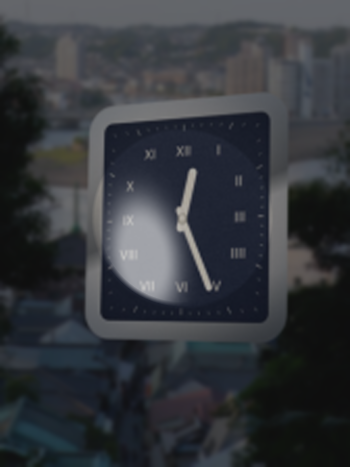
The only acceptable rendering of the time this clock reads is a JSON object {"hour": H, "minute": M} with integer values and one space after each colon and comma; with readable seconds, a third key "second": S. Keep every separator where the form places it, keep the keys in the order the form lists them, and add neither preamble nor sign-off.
{"hour": 12, "minute": 26}
